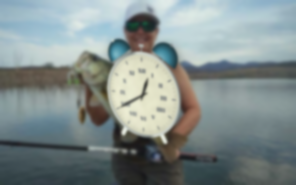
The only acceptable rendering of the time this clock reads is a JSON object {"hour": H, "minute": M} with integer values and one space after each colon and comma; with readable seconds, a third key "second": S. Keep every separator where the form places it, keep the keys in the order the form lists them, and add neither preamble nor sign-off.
{"hour": 12, "minute": 40}
